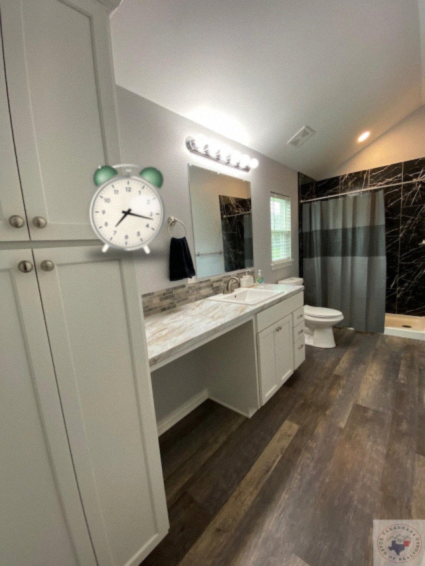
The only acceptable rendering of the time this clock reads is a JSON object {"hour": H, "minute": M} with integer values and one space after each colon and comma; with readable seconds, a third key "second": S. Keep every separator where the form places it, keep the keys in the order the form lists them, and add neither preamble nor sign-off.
{"hour": 7, "minute": 17}
